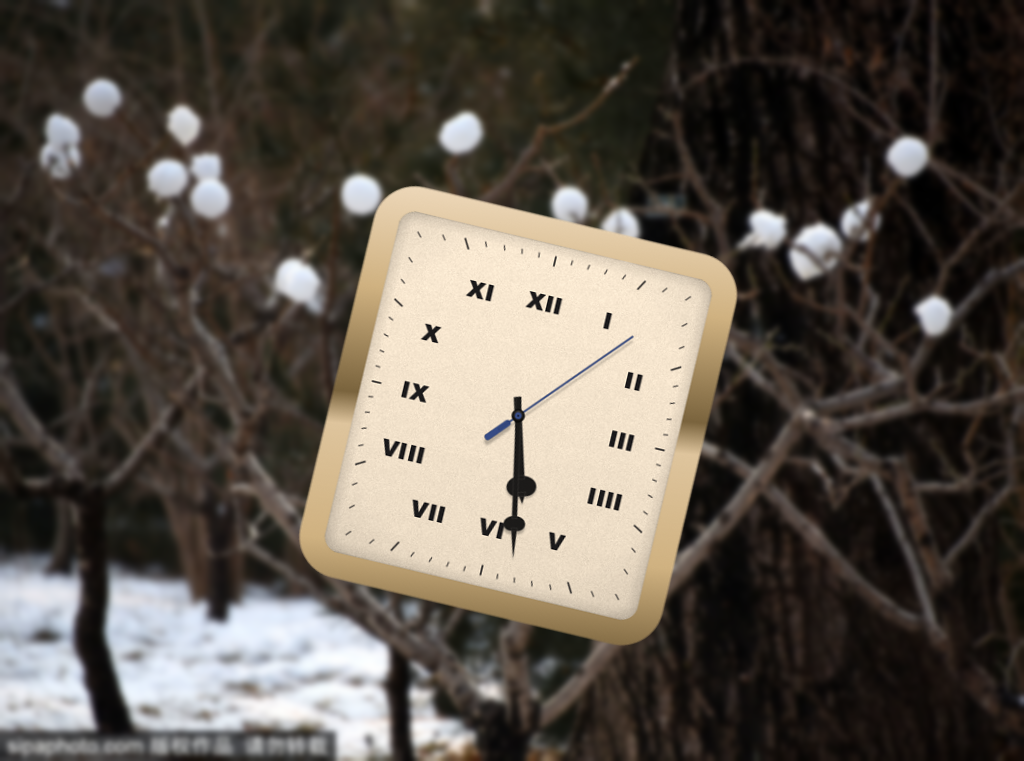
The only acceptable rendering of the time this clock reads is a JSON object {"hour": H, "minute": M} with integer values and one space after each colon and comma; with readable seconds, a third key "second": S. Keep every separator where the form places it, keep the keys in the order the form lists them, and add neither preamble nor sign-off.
{"hour": 5, "minute": 28, "second": 7}
